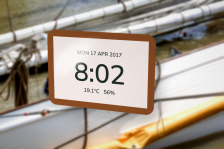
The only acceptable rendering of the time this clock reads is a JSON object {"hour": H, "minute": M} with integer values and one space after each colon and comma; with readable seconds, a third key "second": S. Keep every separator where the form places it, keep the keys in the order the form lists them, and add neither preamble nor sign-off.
{"hour": 8, "minute": 2}
